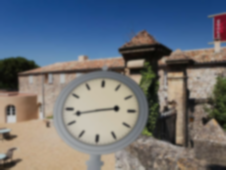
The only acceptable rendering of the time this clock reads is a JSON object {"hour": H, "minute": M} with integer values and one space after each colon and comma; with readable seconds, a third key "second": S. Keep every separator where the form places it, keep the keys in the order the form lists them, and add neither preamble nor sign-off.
{"hour": 2, "minute": 43}
